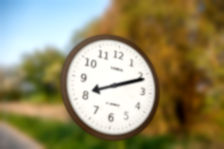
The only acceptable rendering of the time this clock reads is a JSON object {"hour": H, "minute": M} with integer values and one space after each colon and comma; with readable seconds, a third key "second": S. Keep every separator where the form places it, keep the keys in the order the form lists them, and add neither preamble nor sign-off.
{"hour": 8, "minute": 11}
